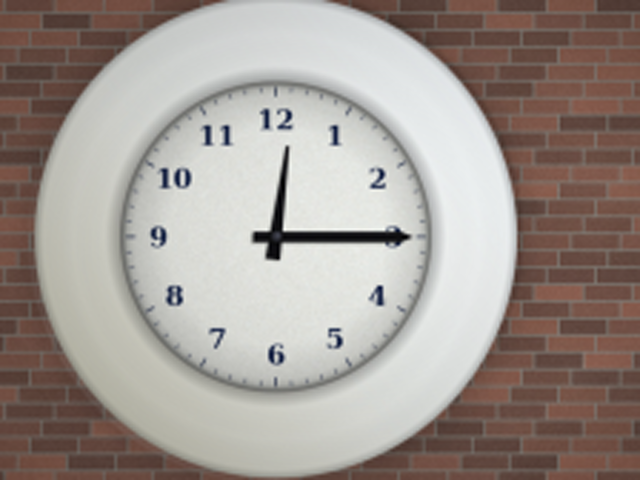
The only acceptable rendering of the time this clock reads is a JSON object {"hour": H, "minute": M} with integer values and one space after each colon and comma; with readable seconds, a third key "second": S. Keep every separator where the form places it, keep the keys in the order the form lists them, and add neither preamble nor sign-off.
{"hour": 12, "minute": 15}
